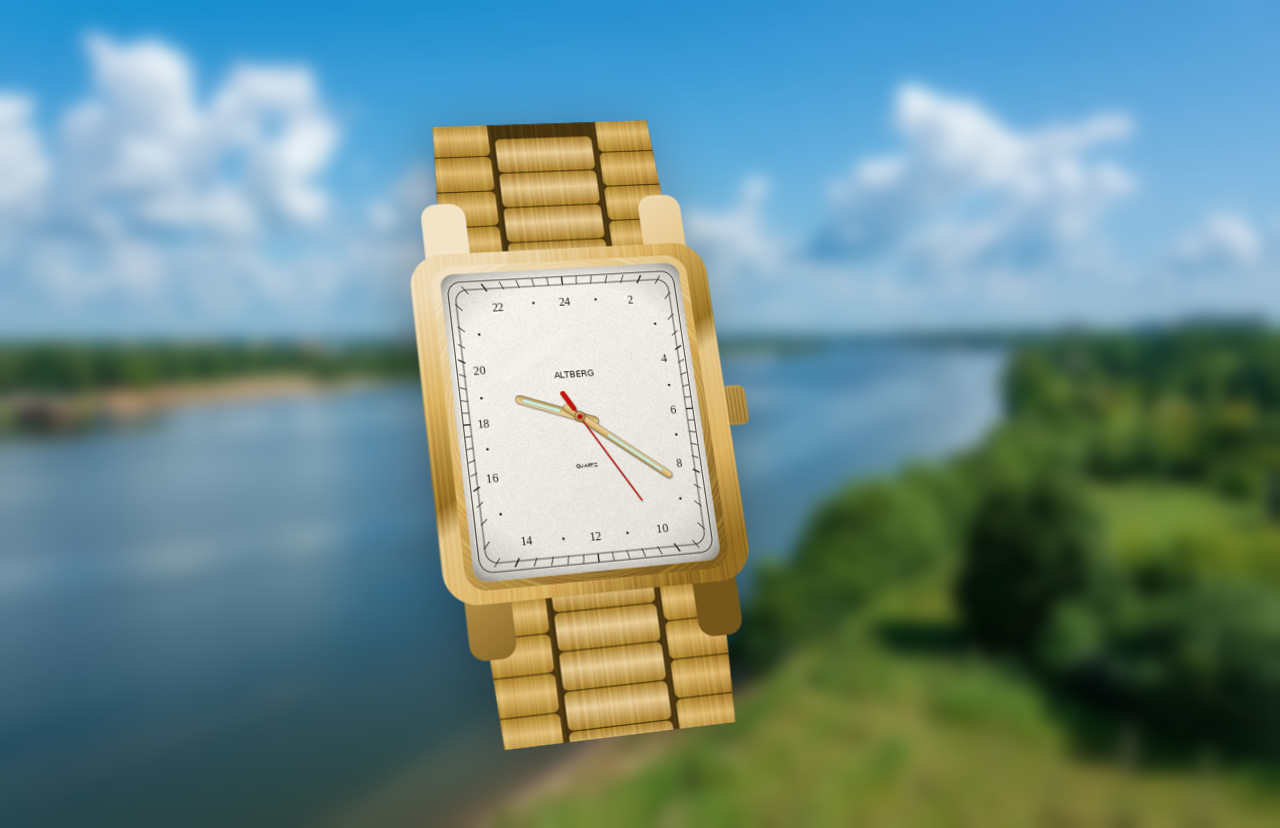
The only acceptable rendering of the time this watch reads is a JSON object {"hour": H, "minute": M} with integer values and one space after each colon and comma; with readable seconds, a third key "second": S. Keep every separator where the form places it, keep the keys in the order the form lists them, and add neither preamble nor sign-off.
{"hour": 19, "minute": 21, "second": 25}
